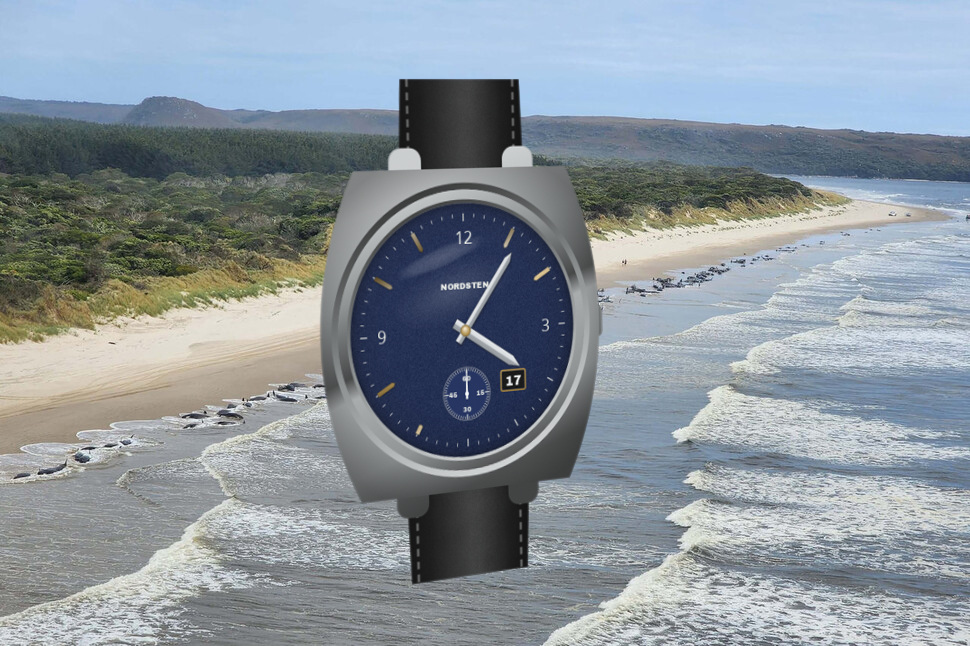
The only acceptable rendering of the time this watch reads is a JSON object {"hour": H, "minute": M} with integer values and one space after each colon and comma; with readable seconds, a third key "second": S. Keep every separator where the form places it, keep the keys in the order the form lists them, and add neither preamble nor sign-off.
{"hour": 4, "minute": 6}
